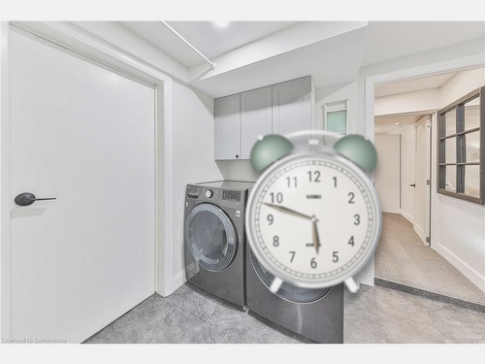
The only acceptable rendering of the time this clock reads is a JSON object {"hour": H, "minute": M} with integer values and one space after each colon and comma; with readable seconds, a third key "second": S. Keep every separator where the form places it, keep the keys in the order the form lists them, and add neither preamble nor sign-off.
{"hour": 5, "minute": 48}
